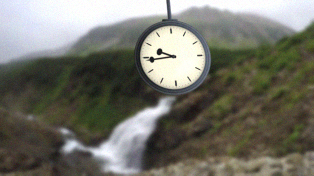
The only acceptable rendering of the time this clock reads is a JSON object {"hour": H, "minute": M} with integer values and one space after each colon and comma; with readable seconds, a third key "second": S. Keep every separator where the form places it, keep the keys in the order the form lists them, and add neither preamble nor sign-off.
{"hour": 9, "minute": 44}
